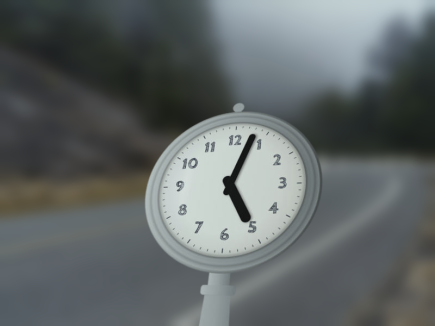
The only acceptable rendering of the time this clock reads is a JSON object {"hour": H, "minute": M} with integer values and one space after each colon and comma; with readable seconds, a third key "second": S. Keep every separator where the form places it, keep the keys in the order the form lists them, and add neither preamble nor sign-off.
{"hour": 5, "minute": 3}
